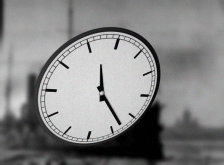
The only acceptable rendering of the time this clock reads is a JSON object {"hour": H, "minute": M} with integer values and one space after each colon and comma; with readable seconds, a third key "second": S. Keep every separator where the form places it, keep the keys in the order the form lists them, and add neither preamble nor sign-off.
{"hour": 11, "minute": 23}
